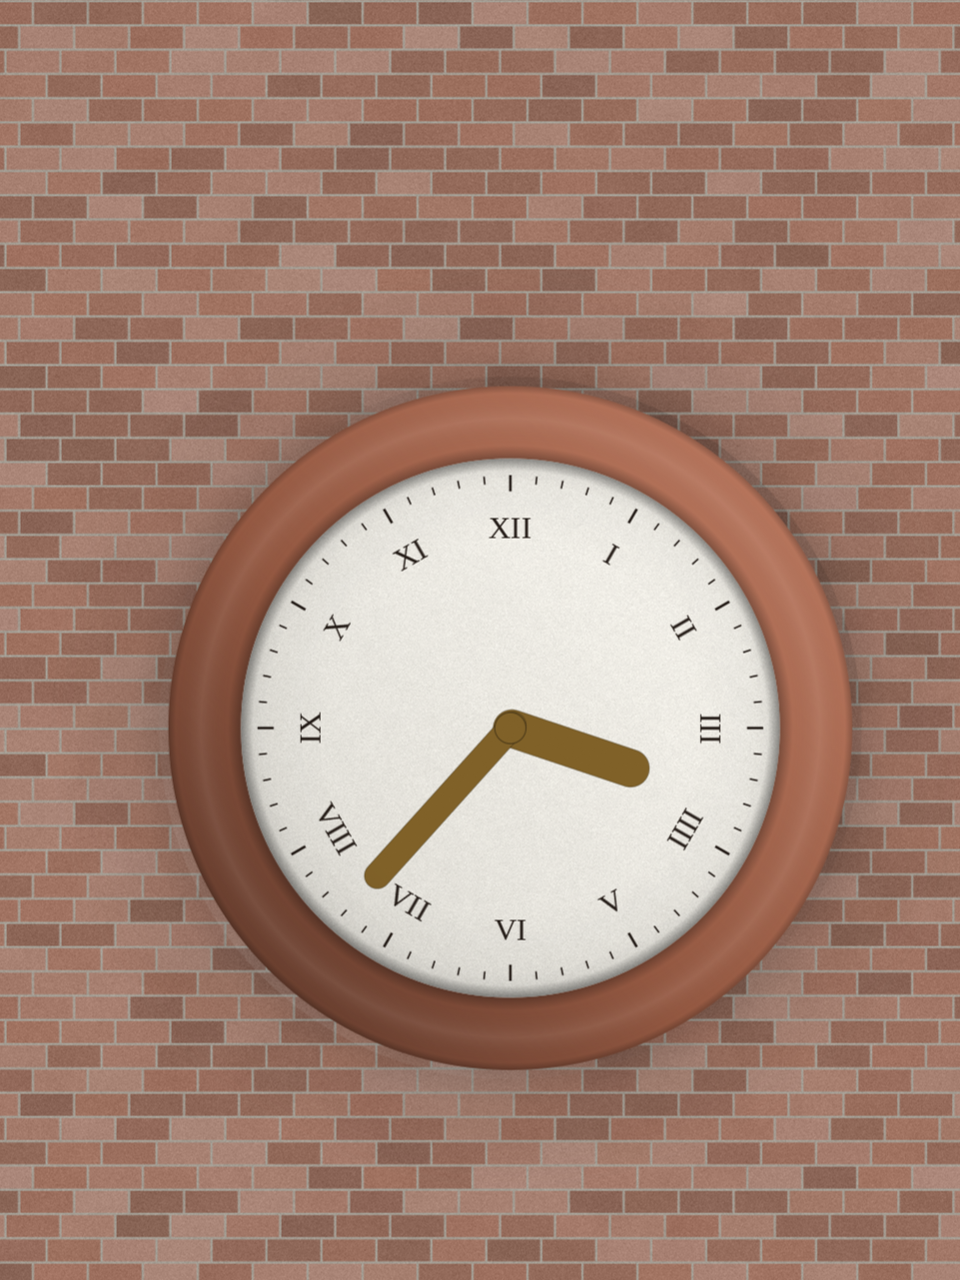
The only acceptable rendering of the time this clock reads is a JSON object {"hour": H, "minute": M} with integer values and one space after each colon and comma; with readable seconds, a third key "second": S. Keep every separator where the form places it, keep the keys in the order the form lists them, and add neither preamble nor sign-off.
{"hour": 3, "minute": 37}
